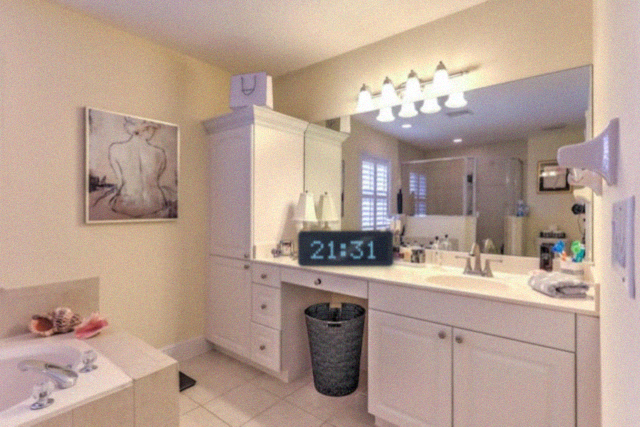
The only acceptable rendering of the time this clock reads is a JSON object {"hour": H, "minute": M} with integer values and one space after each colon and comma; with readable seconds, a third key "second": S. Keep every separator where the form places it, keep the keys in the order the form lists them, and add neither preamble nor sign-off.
{"hour": 21, "minute": 31}
